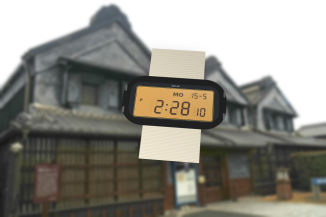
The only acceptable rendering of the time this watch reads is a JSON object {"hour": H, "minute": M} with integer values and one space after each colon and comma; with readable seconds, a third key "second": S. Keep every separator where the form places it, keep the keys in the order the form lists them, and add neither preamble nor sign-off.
{"hour": 2, "minute": 28, "second": 10}
